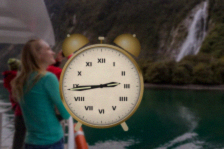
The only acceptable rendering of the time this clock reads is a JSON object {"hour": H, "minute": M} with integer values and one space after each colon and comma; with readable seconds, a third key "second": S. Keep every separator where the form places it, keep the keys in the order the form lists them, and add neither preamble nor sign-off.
{"hour": 2, "minute": 44}
